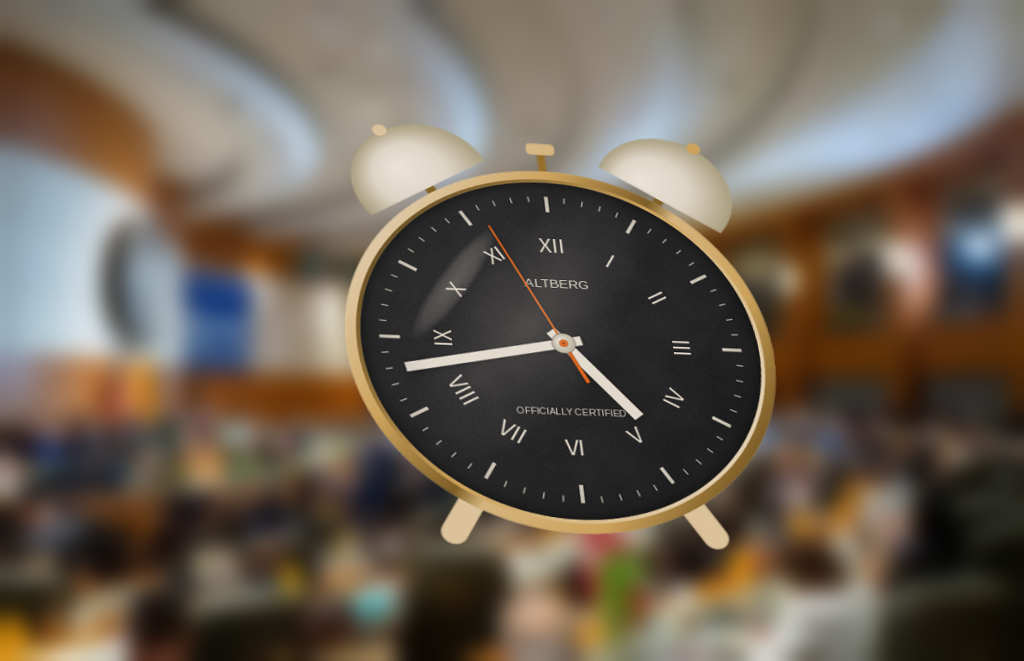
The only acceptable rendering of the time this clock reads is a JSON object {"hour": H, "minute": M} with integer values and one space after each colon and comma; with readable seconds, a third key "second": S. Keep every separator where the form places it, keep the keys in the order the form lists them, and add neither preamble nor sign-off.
{"hour": 4, "minute": 42, "second": 56}
